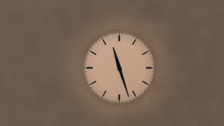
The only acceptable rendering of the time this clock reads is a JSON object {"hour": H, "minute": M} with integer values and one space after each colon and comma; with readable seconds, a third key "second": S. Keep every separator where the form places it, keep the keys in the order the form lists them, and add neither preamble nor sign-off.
{"hour": 11, "minute": 27}
